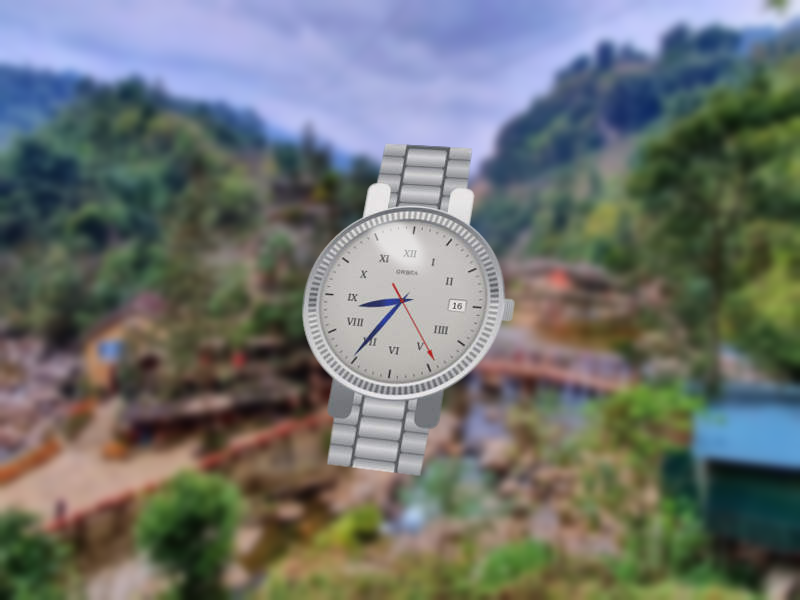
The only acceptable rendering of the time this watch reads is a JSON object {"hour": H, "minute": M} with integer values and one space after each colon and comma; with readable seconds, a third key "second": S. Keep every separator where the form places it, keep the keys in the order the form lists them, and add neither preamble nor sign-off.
{"hour": 8, "minute": 35, "second": 24}
